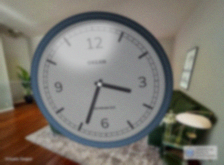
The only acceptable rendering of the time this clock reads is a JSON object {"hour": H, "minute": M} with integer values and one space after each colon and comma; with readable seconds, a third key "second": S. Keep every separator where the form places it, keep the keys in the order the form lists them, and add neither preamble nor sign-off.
{"hour": 3, "minute": 34}
